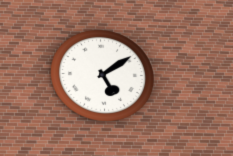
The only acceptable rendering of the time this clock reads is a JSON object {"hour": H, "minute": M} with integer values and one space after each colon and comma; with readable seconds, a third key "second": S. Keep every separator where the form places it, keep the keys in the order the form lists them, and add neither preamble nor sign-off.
{"hour": 5, "minute": 9}
